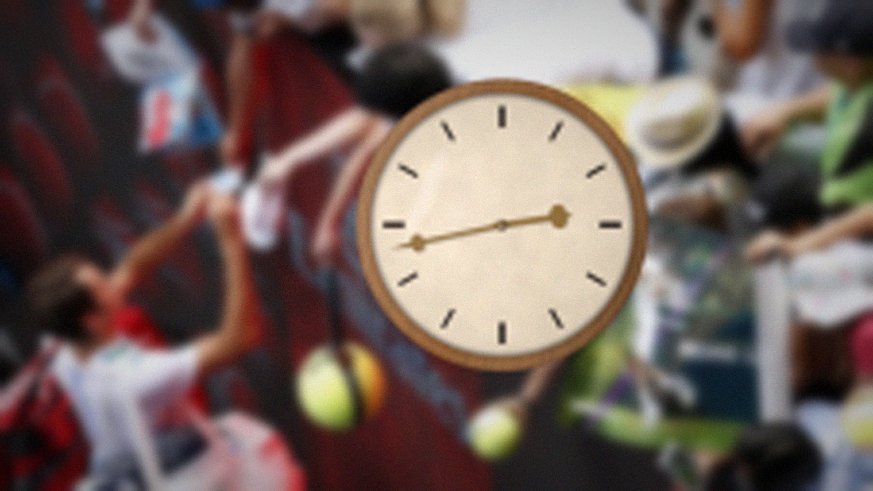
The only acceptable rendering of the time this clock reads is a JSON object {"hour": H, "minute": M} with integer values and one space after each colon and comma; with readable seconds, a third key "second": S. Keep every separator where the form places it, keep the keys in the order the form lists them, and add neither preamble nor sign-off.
{"hour": 2, "minute": 43}
